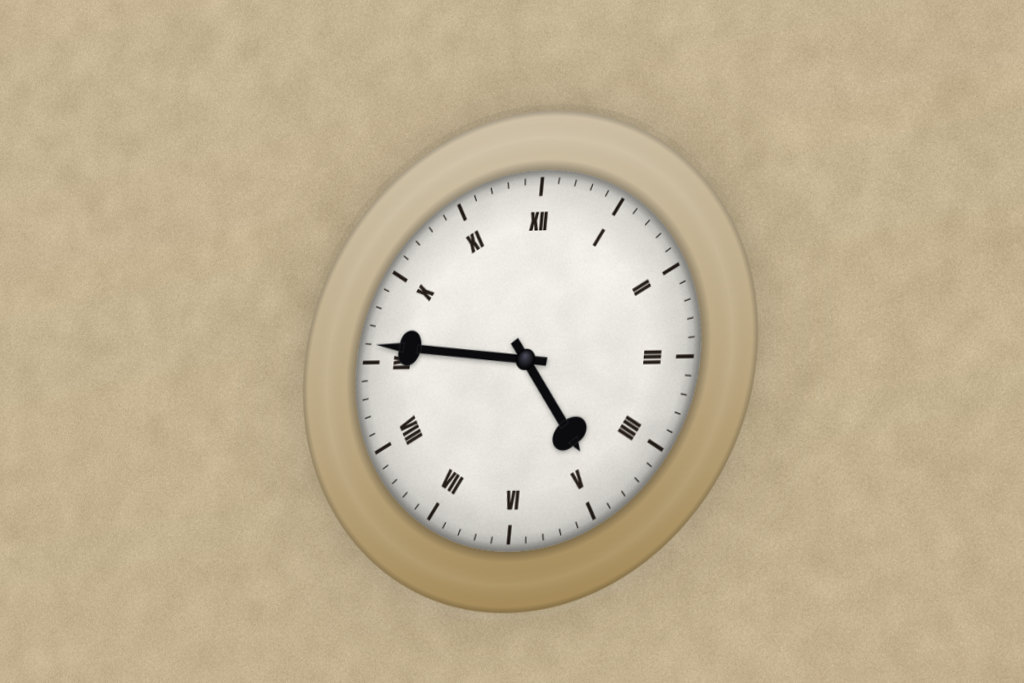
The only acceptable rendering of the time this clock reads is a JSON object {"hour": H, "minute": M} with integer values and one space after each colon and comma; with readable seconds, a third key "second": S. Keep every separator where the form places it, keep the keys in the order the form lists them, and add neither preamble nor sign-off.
{"hour": 4, "minute": 46}
